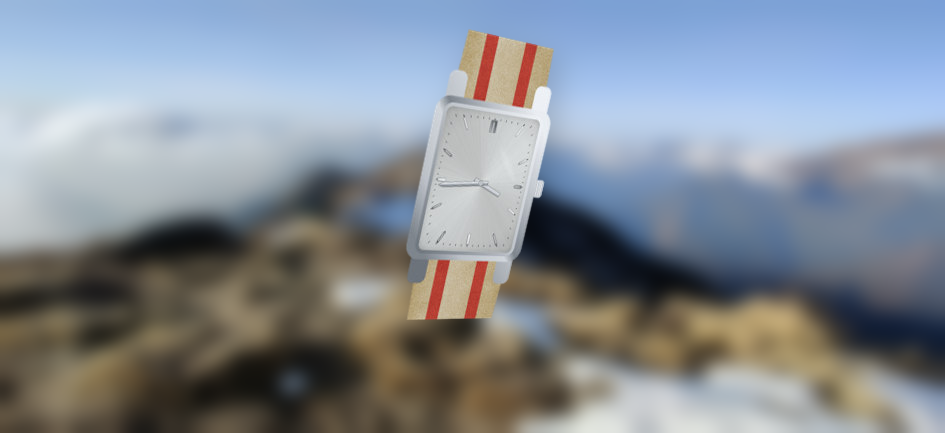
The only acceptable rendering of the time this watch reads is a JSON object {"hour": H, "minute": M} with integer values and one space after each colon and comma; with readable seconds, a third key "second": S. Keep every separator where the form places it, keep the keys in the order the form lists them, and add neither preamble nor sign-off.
{"hour": 3, "minute": 44}
